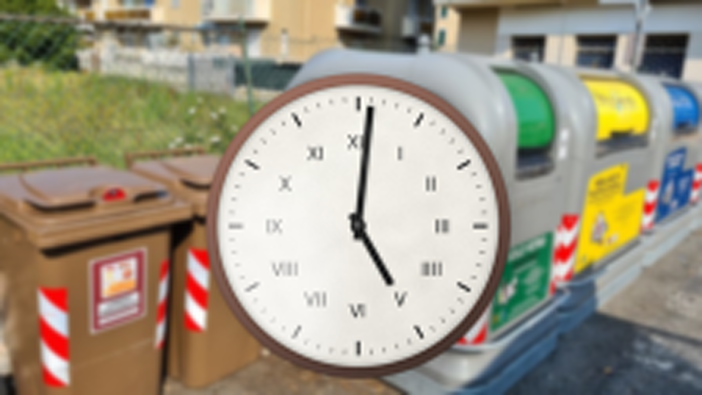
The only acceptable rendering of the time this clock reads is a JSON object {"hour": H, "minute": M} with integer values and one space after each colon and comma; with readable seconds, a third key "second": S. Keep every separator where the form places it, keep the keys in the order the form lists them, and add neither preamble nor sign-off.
{"hour": 5, "minute": 1}
